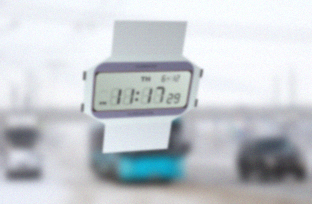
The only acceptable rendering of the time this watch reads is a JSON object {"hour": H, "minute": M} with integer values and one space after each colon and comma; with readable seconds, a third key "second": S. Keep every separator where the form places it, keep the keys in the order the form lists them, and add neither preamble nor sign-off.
{"hour": 11, "minute": 17}
